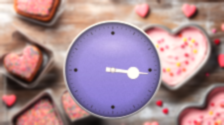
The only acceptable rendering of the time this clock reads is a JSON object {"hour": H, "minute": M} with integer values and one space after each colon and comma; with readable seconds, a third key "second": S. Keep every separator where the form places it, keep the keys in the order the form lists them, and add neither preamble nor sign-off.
{"hour": 3, "minute": 16}
